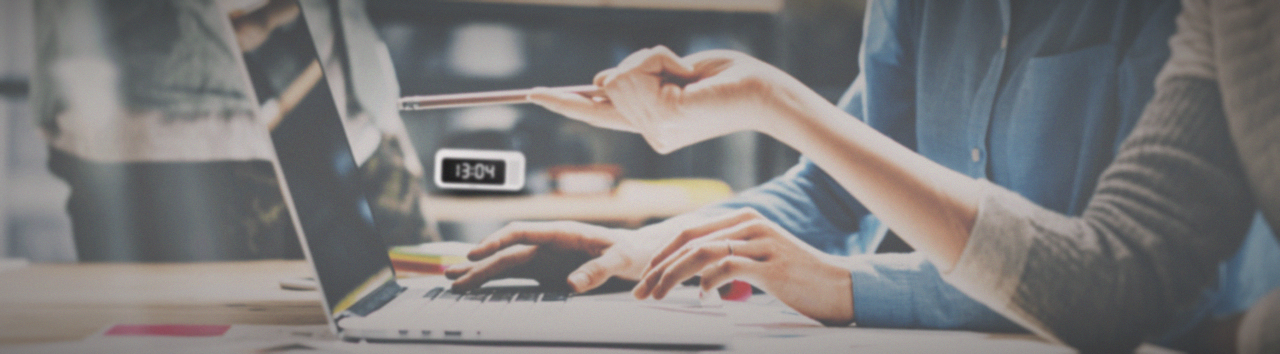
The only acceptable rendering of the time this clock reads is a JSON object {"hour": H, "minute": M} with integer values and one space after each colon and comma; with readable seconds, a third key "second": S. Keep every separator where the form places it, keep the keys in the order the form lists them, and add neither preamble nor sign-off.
{"hour": 13, "minute": 4}
